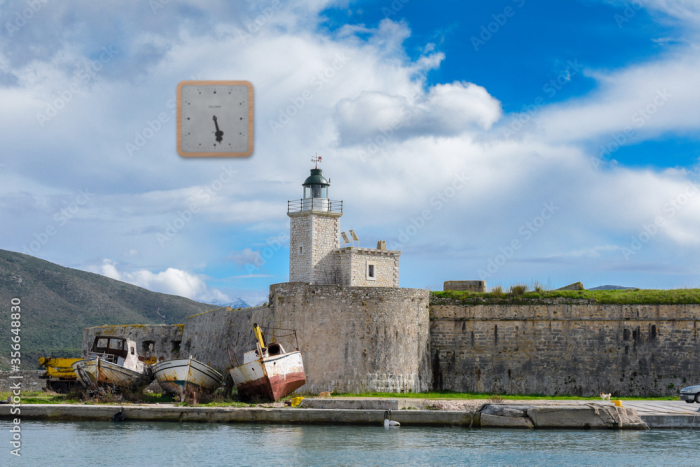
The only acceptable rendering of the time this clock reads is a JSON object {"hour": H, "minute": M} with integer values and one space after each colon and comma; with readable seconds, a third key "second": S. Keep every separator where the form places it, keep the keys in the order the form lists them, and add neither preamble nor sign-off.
{"hour": 5, "minute": 28}
